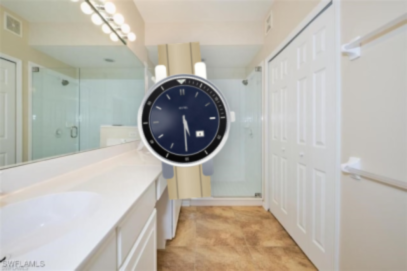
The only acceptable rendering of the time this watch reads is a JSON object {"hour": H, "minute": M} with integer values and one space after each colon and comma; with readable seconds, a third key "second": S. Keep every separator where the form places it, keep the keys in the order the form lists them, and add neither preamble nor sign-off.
{"hour": 5, "minute": 30}
